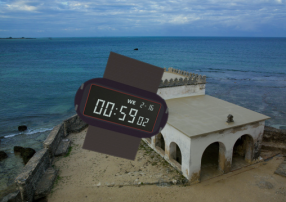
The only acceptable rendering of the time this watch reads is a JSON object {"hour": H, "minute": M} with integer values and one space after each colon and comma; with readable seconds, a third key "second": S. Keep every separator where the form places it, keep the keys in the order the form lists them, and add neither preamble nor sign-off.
{"hour": 0, "minute": 59, "second": 2}
